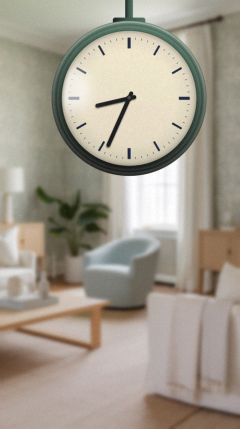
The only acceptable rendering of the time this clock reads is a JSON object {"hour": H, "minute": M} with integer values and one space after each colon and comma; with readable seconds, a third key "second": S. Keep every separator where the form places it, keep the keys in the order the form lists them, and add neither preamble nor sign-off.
{"hour": 8, "minute": 34}
